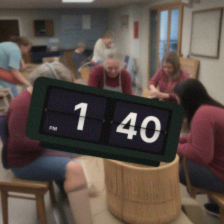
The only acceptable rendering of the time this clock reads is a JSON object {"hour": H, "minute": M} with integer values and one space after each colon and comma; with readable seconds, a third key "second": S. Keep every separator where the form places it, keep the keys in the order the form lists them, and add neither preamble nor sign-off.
{"hour": 1, "minute": 40}
